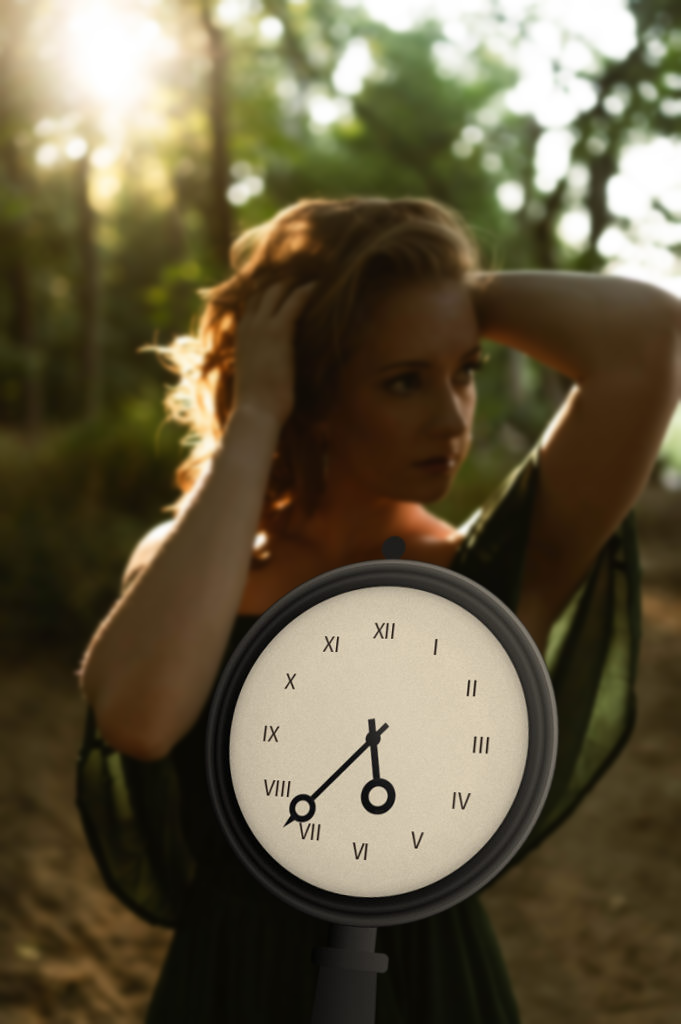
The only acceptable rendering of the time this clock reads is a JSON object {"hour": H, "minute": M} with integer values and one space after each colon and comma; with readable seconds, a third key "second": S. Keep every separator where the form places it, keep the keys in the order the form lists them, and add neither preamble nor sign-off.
{"hour": 5, "minute": 37}
